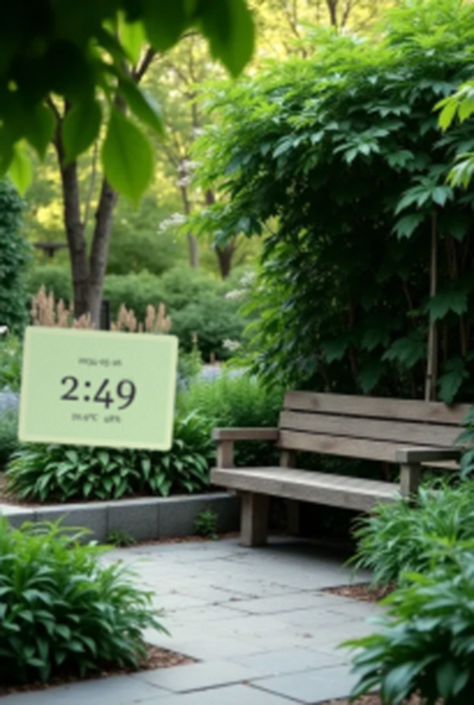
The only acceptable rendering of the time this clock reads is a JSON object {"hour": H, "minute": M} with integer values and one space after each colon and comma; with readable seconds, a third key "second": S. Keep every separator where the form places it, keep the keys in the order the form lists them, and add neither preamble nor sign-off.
{"hour": 2, "minute": 49}
